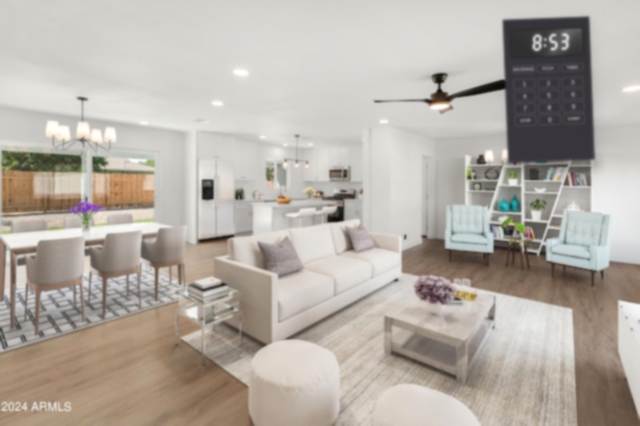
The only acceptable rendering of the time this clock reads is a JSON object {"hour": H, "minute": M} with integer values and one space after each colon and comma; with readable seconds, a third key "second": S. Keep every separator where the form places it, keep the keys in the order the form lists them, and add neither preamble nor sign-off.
{"hour": 8, "minute": 53}
